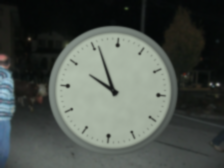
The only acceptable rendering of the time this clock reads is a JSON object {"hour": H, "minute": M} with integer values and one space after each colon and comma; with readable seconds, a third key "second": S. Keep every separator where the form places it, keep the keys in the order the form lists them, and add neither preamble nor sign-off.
{"hour": 9, "minute": 56}
